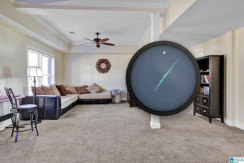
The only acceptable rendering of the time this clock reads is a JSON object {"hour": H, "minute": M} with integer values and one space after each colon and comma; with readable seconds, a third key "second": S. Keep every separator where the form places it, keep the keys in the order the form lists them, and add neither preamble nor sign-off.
{"hour": 7, "minute": 6}
